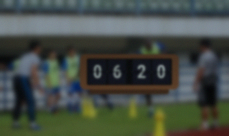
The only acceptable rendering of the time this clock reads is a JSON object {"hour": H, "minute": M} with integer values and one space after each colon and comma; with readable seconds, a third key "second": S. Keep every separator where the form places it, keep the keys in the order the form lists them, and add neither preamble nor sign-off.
{"hour": 6, "minute": 20}
